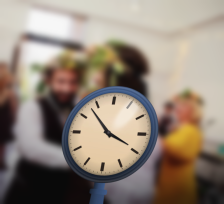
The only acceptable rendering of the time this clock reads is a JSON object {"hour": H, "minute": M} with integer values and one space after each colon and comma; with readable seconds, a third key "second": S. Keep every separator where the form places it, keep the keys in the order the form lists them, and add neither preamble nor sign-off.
{"hour": 3, "minute": 53}
